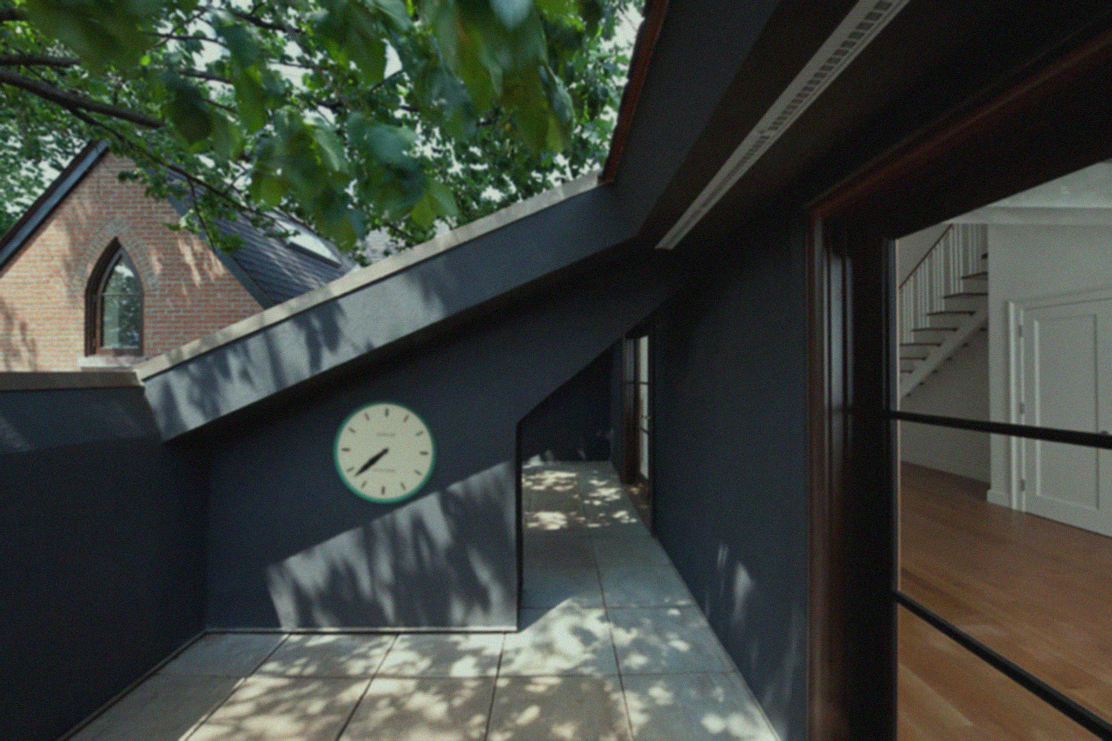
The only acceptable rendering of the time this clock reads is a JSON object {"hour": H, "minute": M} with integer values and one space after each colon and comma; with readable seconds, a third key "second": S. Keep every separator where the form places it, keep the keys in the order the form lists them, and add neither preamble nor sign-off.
{"hour": 7, "minute": 38}
